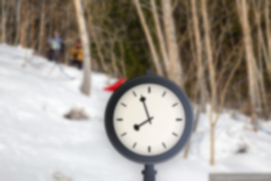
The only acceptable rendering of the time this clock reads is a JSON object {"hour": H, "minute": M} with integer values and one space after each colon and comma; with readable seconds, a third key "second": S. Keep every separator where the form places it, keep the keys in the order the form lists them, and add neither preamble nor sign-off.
{"hour": 7, "minute": 57}
